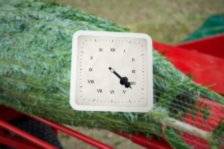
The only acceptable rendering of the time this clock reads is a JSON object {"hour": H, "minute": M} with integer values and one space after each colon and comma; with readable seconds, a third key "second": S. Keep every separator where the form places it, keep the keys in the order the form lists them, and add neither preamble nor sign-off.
{"hour": 4, "minute": 22}
